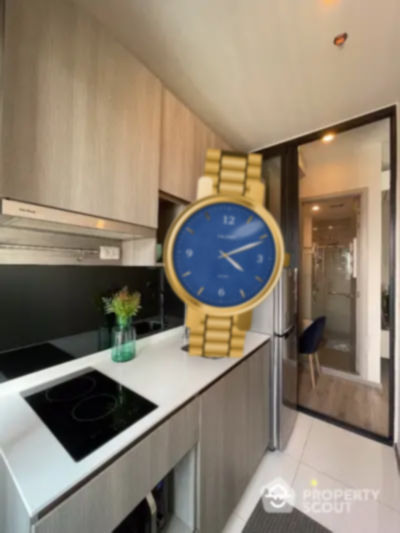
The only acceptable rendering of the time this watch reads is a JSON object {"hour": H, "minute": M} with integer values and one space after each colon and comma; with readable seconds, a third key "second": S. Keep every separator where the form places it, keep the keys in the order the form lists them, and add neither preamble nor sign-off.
{"hour": 4, "minute": 11}
